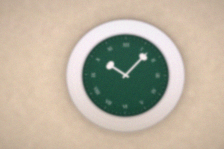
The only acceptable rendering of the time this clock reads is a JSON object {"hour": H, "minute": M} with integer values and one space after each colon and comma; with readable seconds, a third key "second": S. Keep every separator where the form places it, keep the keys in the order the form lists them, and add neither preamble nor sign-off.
{"hour": 10, "minute": 7}
